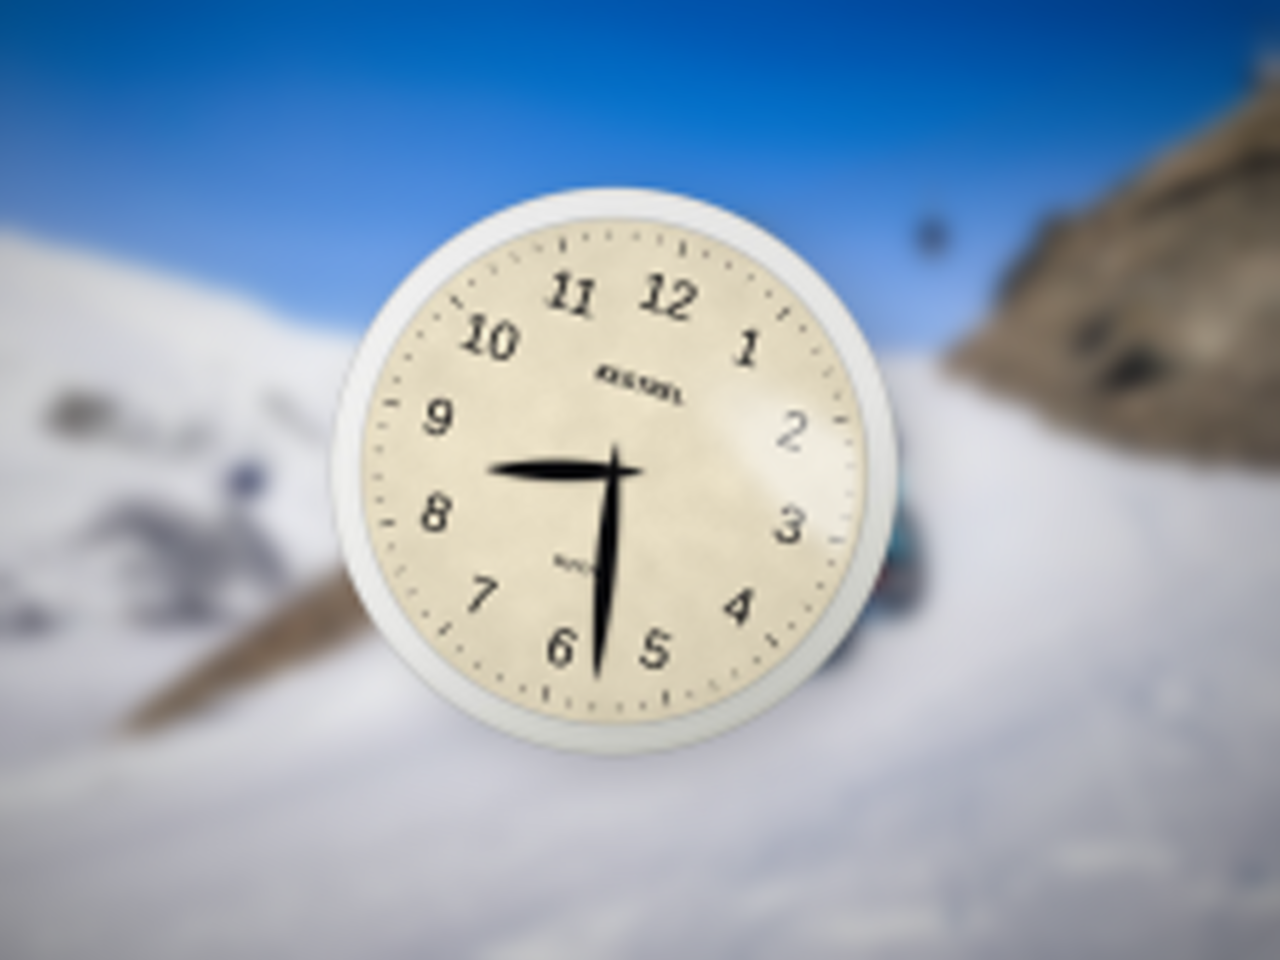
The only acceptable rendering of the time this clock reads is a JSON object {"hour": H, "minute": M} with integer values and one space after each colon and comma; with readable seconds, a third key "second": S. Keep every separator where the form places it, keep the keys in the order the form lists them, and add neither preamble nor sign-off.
{"hour": 8, "minute": 28}
